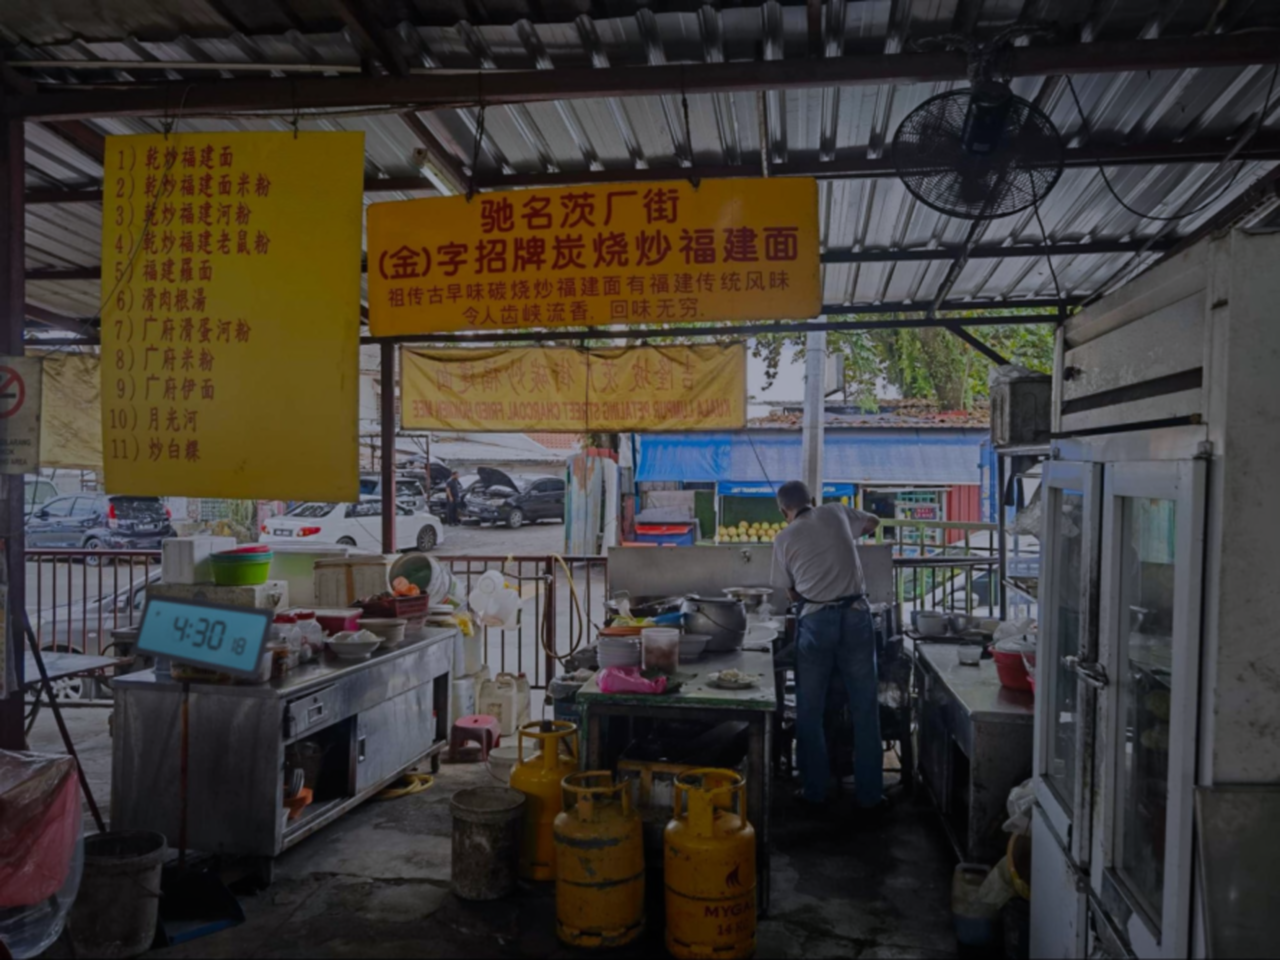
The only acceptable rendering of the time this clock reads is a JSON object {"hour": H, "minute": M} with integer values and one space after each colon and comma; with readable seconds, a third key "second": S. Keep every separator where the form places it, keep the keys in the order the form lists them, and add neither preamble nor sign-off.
{"hour": 4, "minute": 30}
